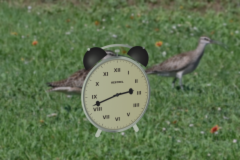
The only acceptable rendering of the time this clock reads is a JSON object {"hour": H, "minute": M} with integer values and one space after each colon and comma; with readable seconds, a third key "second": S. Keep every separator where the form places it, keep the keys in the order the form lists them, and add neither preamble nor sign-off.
{"hour": 2, "minute": 42}
